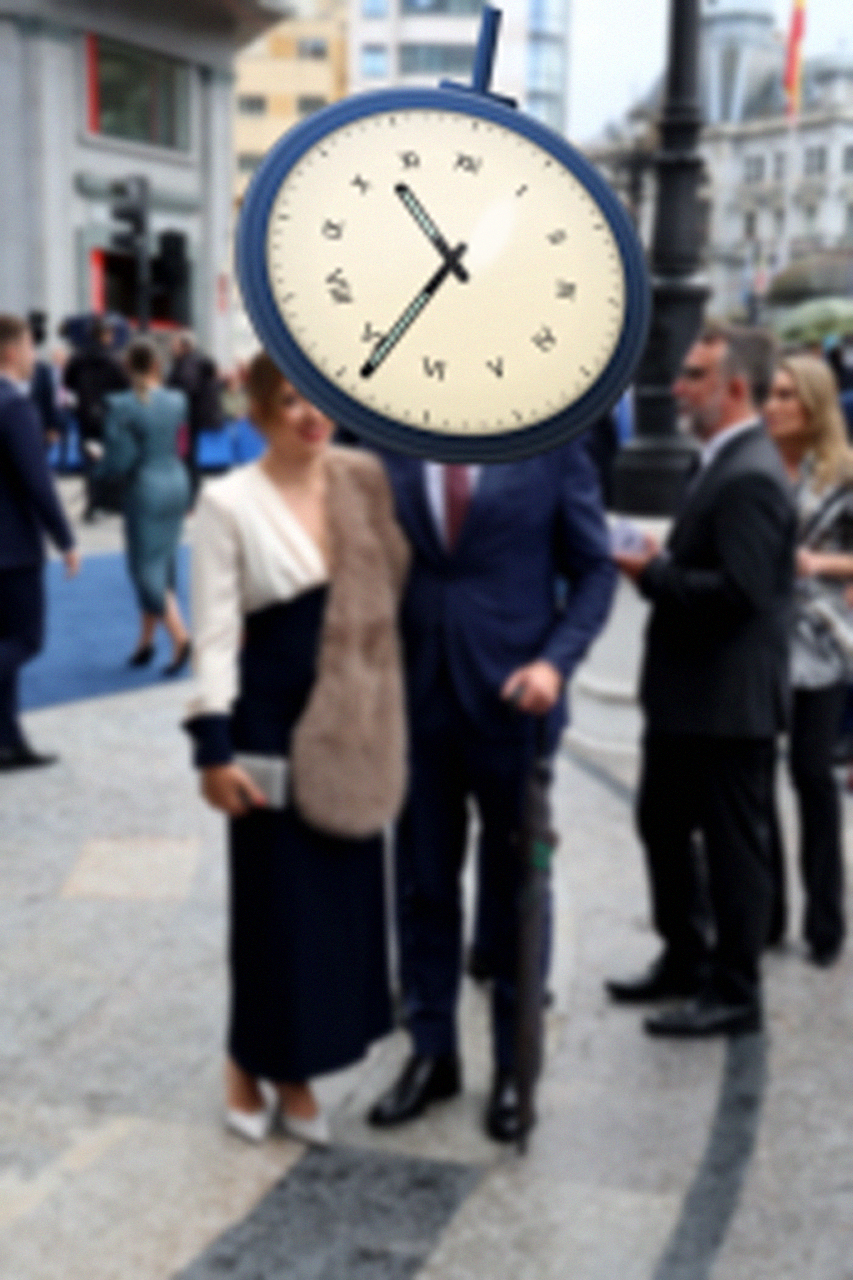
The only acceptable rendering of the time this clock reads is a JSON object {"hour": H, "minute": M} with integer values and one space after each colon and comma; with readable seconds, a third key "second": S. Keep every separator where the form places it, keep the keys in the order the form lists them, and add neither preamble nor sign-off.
{"hour": 10, "minute": 34}
